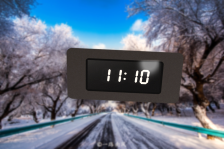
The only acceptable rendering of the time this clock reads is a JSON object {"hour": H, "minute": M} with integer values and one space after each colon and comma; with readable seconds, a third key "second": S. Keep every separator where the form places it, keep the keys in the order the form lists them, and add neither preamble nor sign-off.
{"hour": 11, "minute": 10}
